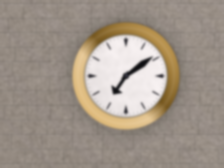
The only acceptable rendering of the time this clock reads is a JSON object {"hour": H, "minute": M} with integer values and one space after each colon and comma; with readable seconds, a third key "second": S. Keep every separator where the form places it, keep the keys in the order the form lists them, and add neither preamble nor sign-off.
{"hour": 7, "minute": 9}
